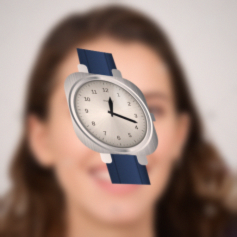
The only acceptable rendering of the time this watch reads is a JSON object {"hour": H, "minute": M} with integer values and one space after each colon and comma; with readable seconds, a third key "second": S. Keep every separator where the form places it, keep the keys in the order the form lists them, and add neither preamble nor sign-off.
{"hour": 12, "minute": 18}
